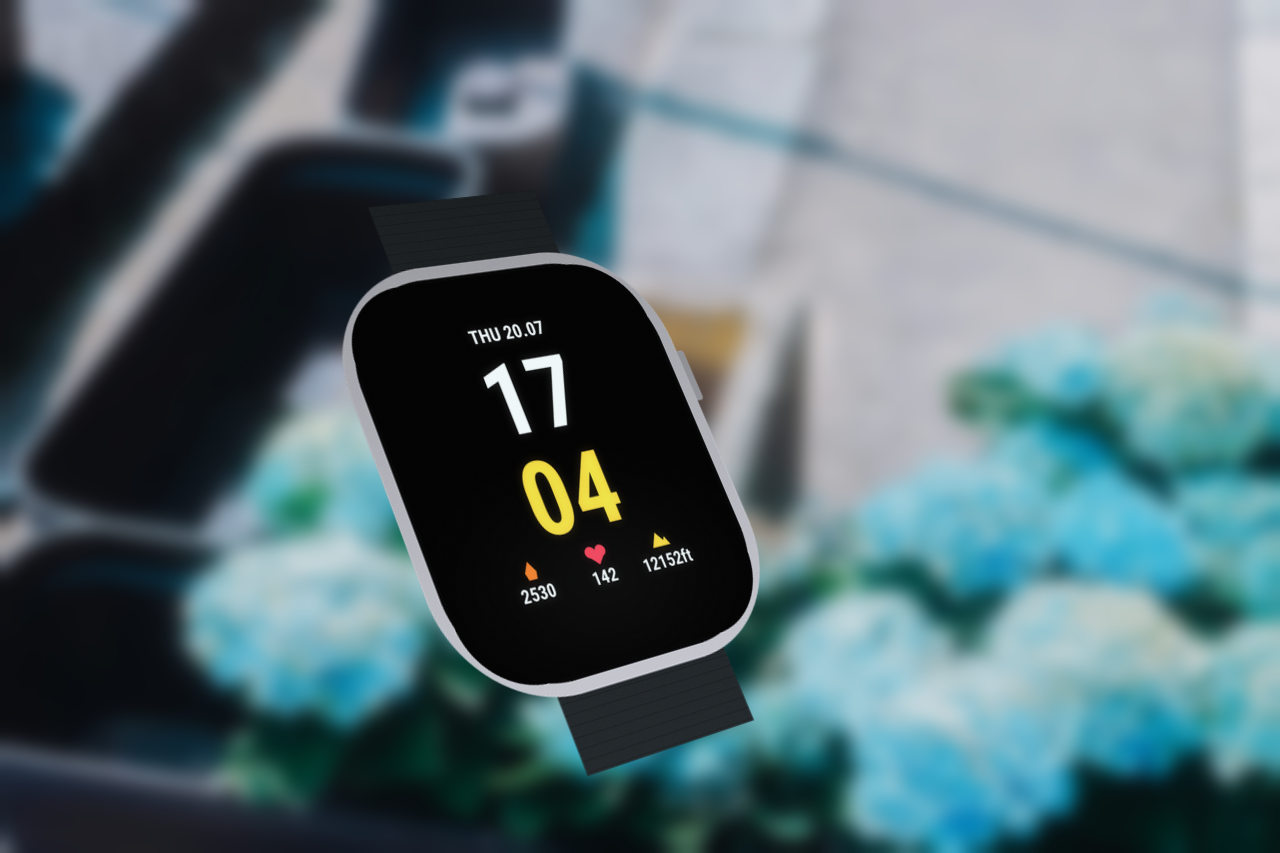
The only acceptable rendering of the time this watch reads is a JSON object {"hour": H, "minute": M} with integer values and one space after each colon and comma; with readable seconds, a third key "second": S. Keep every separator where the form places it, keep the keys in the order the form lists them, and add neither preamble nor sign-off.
{"hour": 17, "minute": 4}
